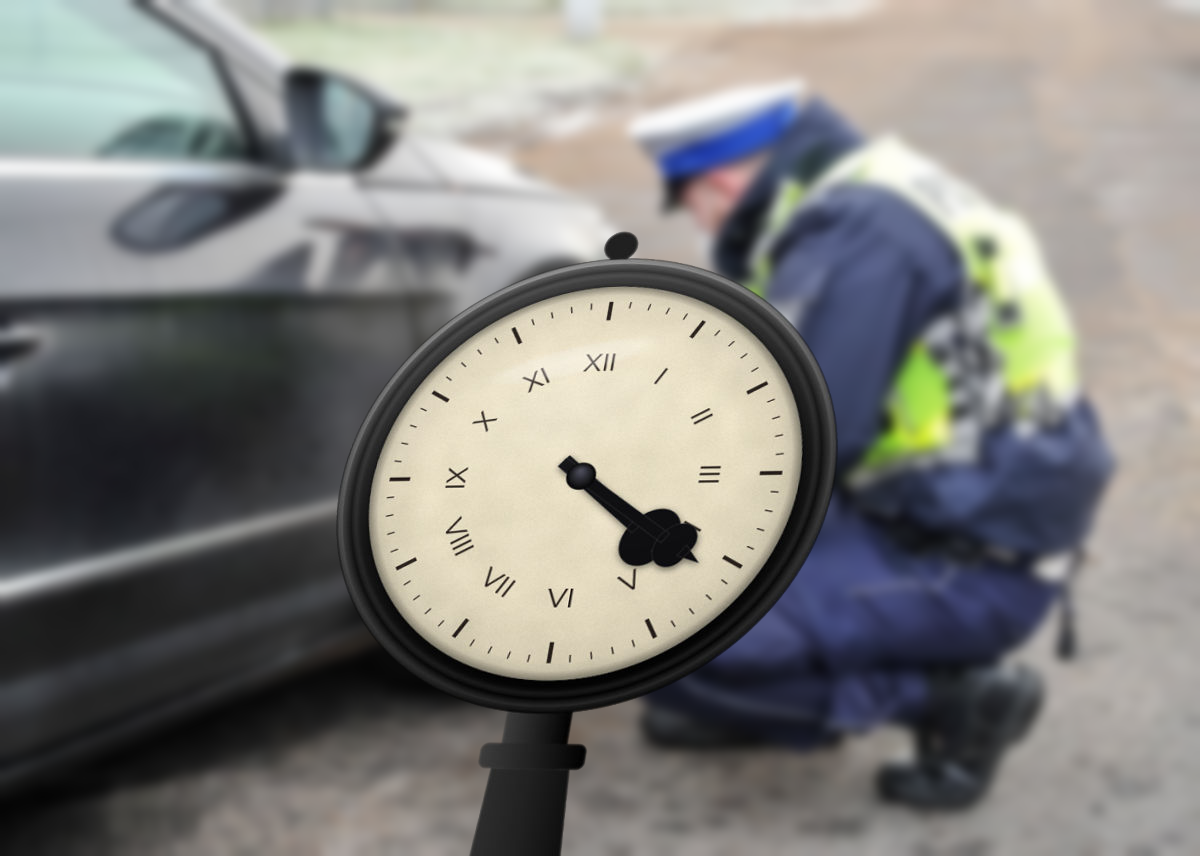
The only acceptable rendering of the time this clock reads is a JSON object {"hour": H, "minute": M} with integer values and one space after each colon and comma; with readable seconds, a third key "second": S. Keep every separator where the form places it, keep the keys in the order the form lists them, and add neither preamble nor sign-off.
{"hour": 4, "minute": 21}
